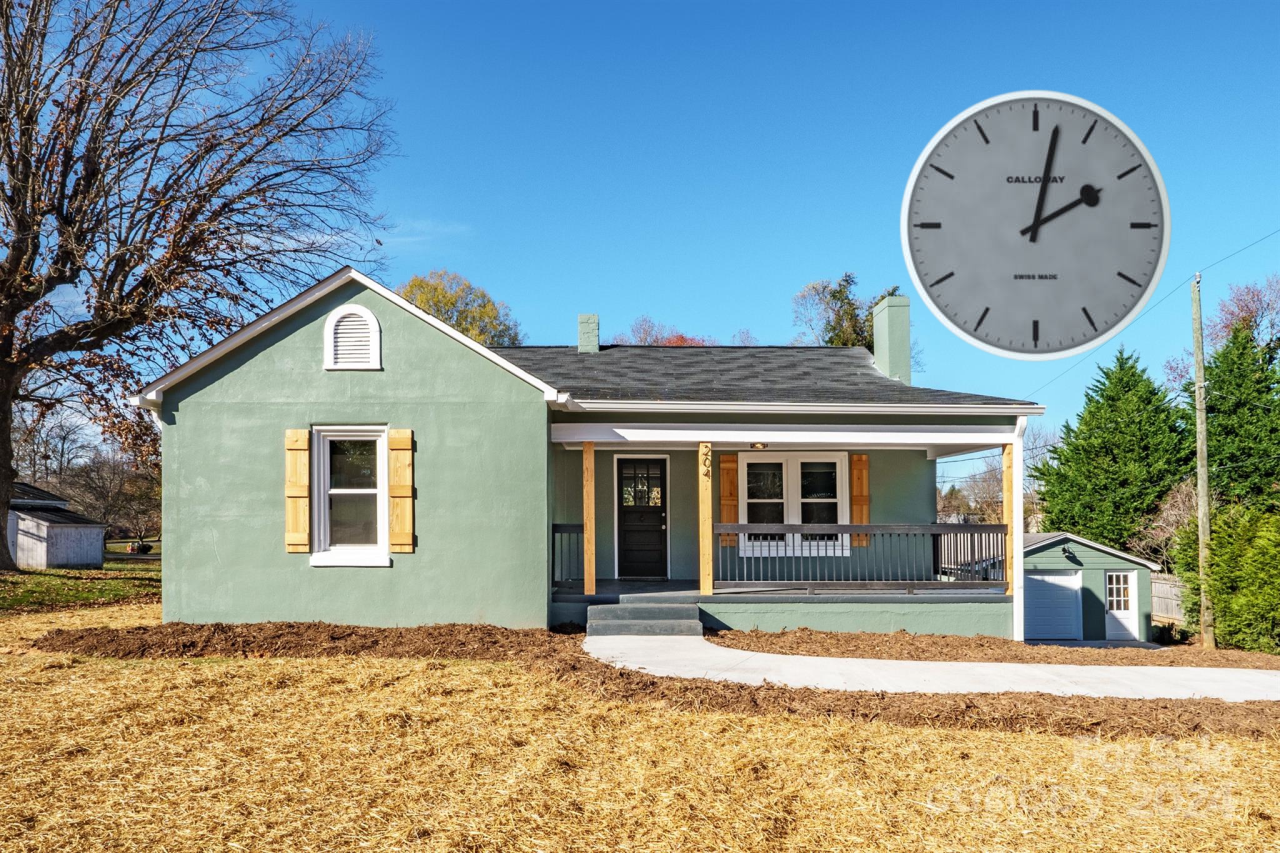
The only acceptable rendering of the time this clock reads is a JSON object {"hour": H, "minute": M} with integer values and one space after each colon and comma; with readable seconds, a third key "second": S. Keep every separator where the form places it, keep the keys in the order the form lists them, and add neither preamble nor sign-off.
{"hour": 2, "minute": 2}
